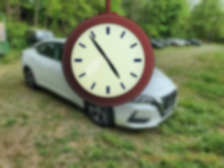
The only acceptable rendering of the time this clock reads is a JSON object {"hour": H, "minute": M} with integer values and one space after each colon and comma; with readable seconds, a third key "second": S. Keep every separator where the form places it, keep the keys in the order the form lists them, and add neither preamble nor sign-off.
{"hour": 4, "minute": 54}
